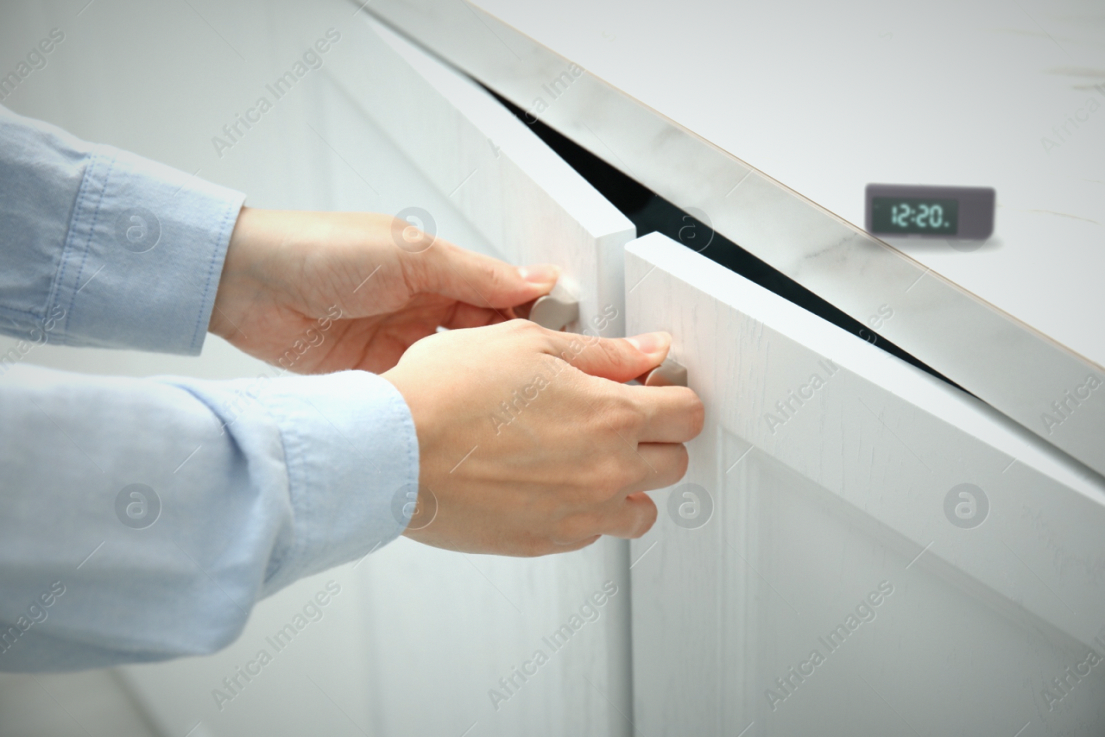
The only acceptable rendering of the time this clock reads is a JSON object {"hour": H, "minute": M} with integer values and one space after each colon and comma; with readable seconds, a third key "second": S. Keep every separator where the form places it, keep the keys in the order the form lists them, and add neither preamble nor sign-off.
{"hour": 12, "minute": 20}
